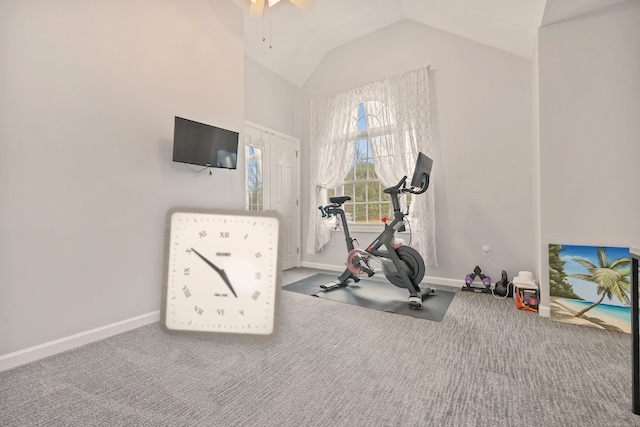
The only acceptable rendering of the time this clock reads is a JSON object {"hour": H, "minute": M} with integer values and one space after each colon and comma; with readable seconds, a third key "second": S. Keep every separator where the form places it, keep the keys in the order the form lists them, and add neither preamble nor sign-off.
{"hour": 4, "minute": 51}
